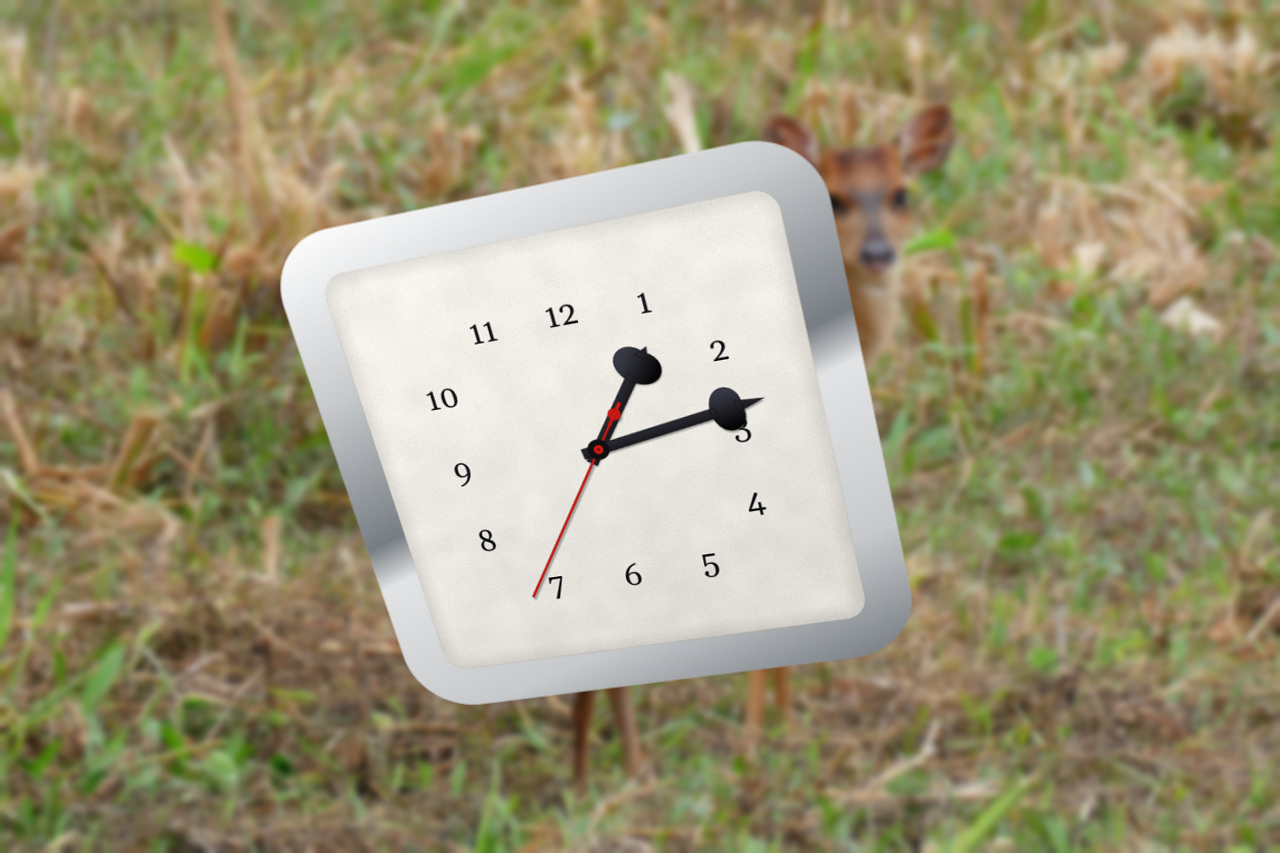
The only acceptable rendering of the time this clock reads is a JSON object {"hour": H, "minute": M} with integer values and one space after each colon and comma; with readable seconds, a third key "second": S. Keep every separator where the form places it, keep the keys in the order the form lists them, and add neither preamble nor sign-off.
{"hour": 1, "minute": 13, "second": 36}
